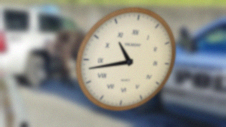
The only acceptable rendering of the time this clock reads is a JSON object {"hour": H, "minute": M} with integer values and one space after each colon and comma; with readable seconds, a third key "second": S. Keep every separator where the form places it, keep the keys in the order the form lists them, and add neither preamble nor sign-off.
{"hour": 10, "minute": 43}
